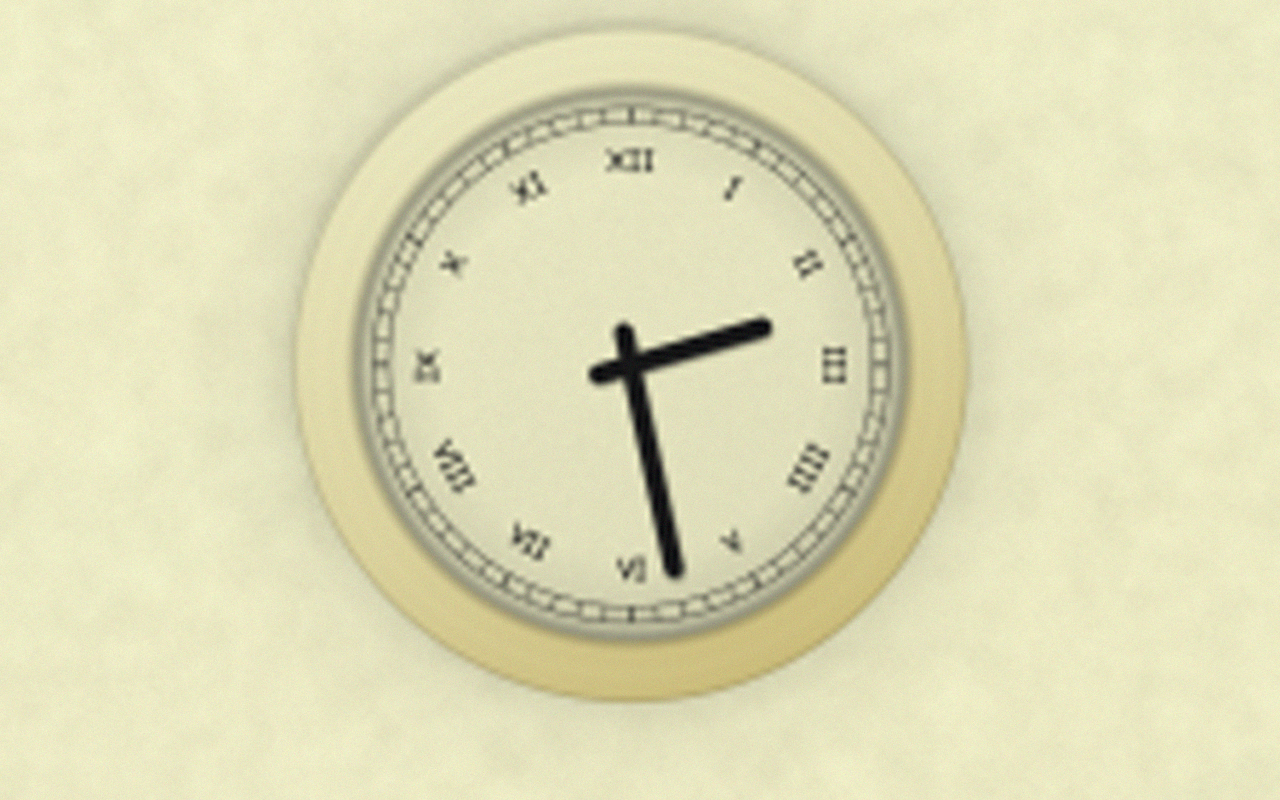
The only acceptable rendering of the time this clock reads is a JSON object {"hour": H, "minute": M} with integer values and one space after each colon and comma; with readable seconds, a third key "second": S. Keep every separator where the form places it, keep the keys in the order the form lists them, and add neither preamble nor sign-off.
{"hour": 2, "minute": 28}
